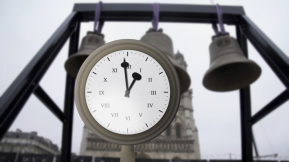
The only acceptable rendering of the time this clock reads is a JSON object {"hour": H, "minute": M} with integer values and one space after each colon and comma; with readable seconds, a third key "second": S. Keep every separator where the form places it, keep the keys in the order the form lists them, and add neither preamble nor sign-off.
{"hour": 12, "minute": 59}
